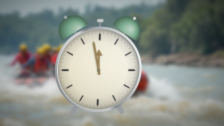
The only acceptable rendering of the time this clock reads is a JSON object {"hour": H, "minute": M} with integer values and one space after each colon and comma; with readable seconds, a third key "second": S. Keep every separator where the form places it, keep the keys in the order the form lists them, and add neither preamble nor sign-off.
{"hour": 11, "minute": 58}
